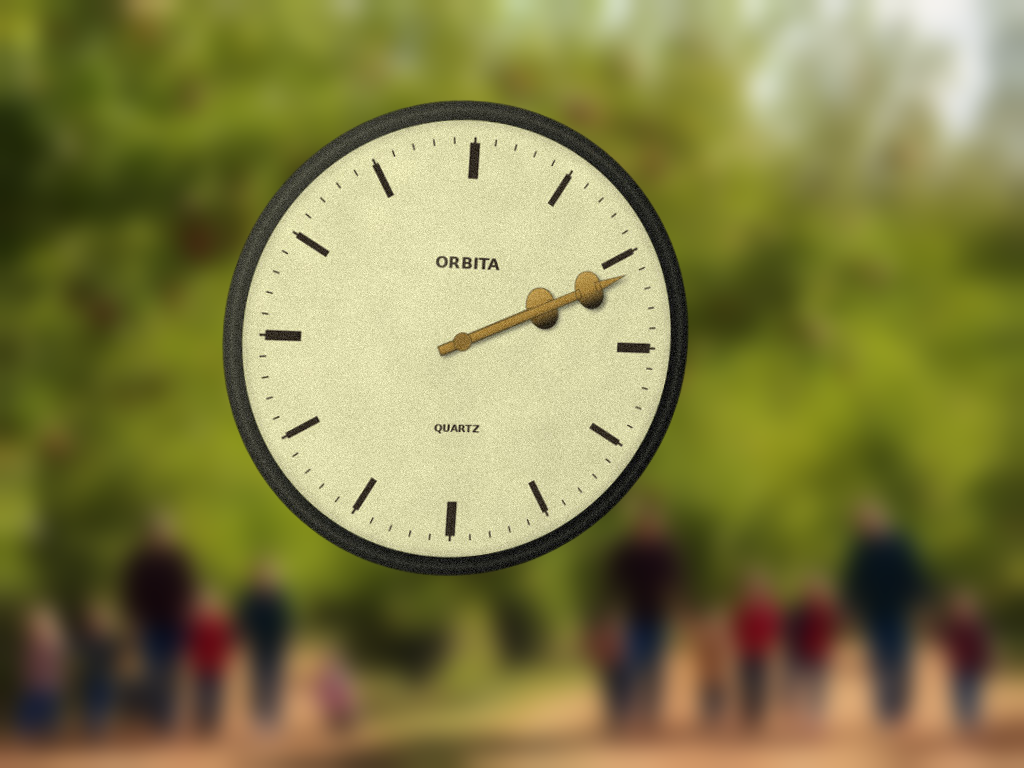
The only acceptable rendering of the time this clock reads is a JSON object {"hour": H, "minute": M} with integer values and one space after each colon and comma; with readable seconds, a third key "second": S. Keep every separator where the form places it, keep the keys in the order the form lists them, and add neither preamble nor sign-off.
{"hour": 2, "minute": 11}
